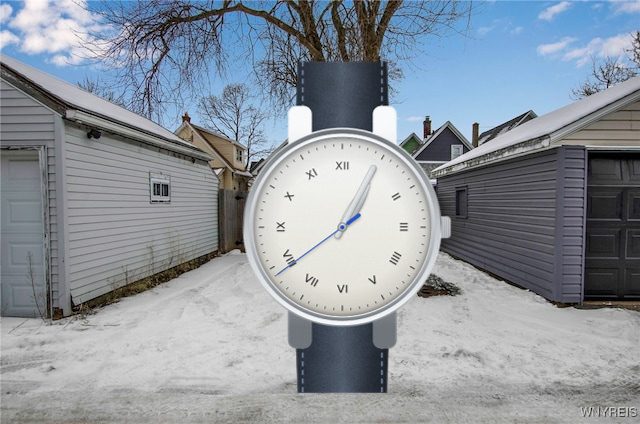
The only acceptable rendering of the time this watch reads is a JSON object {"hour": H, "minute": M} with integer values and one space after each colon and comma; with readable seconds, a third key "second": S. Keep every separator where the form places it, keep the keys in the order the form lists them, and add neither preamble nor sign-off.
{"hour": 1, "minute": 4, "second": 39}
